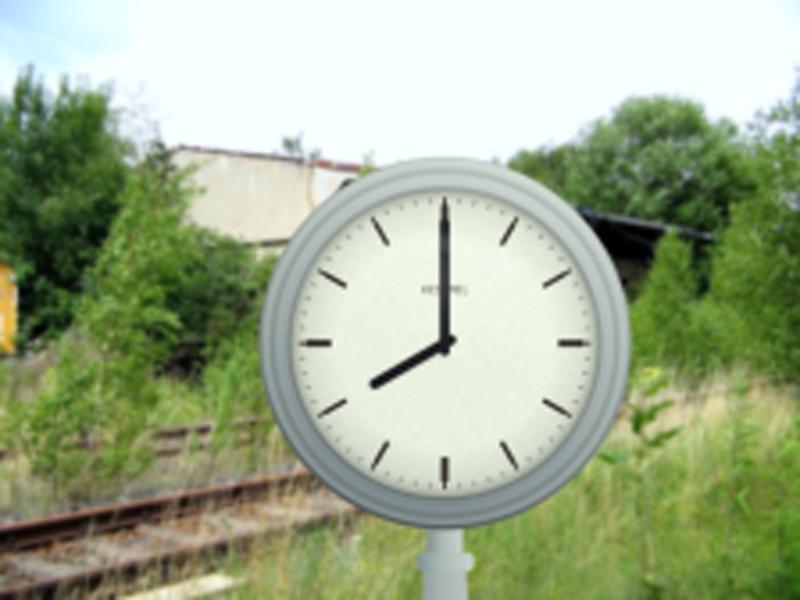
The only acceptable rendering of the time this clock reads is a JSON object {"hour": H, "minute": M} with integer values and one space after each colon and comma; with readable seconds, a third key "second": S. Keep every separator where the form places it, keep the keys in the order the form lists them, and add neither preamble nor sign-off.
{"hour": 8, "minute": 0}
